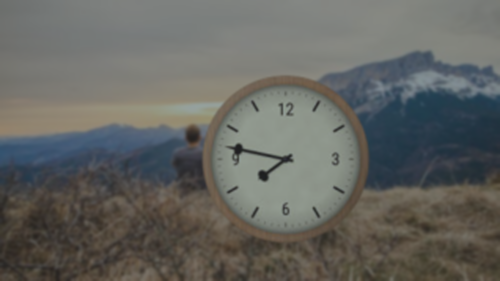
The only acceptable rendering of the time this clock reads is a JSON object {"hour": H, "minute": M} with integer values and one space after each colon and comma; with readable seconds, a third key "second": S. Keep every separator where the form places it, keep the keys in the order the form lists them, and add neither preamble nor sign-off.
{"hour": 7, "minute": 47}
